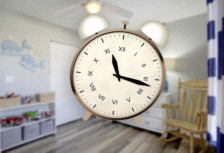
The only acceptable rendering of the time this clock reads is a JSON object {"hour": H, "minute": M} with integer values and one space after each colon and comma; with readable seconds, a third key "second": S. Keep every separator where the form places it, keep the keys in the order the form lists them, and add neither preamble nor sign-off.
{"hour": 11, "minute": 17}
